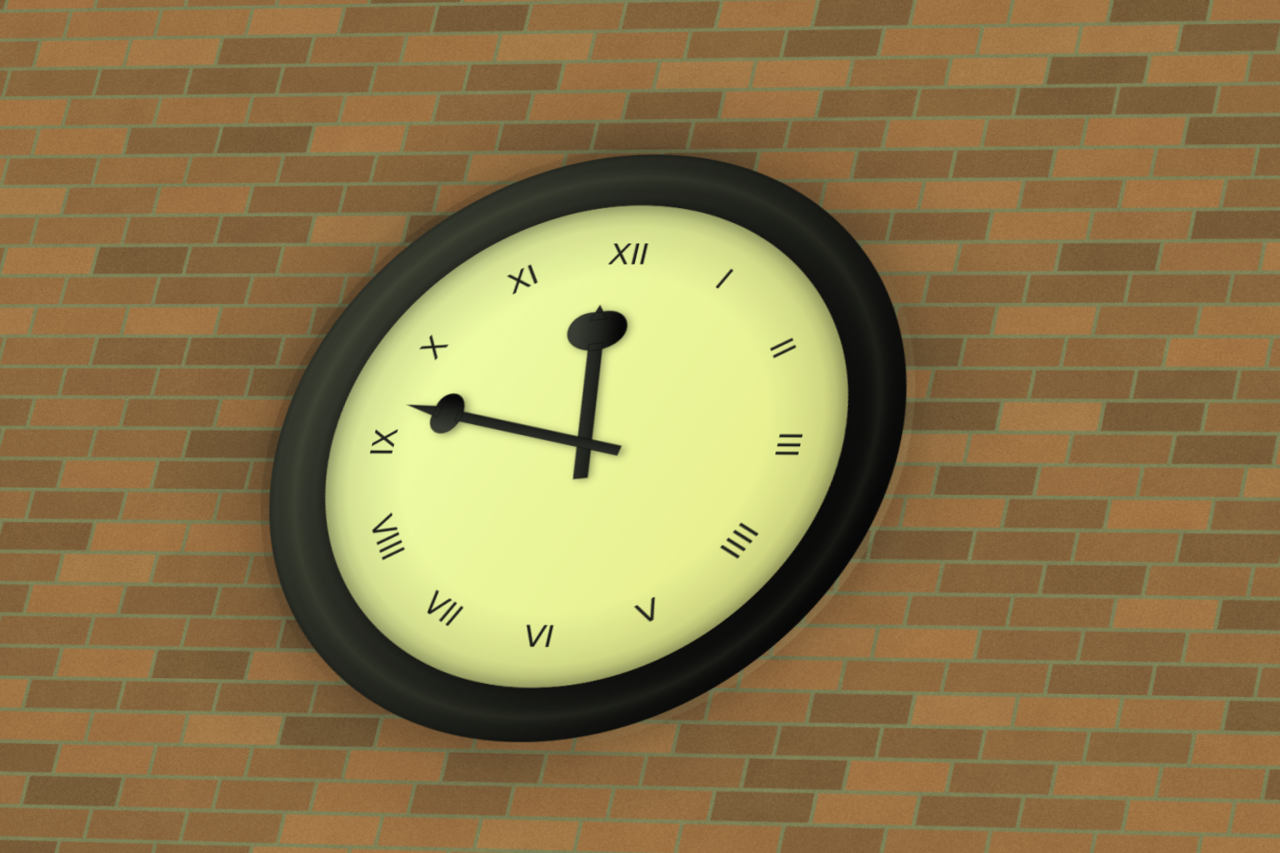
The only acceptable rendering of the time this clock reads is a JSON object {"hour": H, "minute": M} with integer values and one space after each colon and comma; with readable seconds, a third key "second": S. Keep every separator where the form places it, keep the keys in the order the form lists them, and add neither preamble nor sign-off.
{"hour": 11, "minute": 47}
